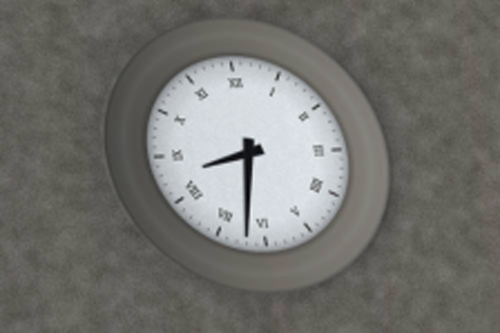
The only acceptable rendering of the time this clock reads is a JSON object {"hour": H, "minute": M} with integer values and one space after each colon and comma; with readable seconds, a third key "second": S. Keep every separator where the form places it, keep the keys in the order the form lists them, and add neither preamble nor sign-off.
{"hour": 8, "minute": 32}
